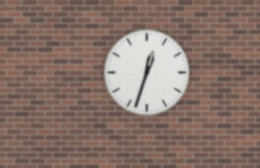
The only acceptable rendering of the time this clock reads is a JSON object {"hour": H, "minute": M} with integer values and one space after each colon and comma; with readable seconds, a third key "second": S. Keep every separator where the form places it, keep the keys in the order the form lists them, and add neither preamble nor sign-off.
{"hour": 12, "minute": 33}
